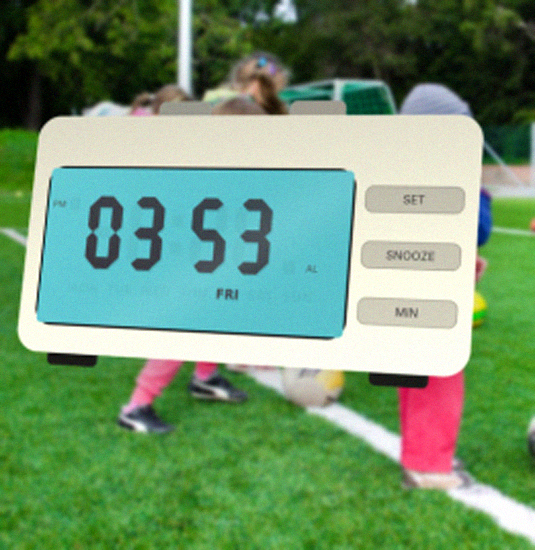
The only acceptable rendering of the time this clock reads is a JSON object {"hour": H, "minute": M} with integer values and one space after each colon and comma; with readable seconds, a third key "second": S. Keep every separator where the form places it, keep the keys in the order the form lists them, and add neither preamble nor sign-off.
{"hour": 3, "minute": 53}
